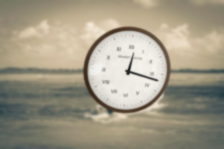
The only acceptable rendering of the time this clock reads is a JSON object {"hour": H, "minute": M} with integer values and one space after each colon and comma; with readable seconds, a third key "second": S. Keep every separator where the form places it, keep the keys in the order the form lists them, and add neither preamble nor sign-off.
{"hour": 12, "minute": 17}
